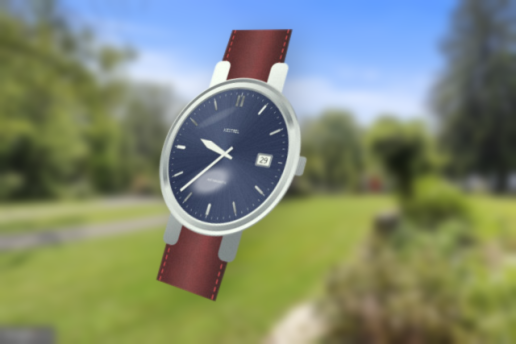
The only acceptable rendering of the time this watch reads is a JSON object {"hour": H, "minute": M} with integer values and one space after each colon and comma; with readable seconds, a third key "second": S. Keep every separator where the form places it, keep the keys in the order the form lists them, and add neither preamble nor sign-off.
{"hour": 9, "minute": 37}
